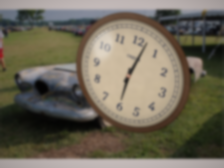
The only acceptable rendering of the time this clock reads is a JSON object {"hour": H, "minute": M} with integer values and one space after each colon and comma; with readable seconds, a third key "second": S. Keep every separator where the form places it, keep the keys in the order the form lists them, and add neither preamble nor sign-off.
{"hour": 6, "minute": 2}
